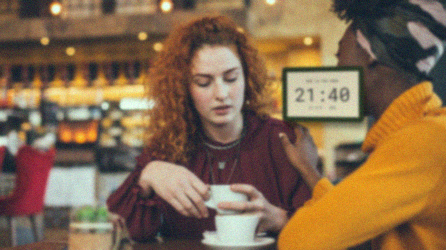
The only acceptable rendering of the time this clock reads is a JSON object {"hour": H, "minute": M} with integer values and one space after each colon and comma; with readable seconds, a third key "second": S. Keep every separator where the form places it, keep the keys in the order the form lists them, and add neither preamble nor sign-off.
{"hour": 21, "minute": 40}
